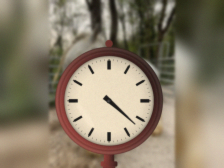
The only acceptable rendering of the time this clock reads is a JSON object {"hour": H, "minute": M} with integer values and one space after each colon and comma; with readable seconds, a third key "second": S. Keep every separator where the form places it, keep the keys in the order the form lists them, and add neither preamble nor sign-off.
{"hour": 4, "minute": 22}
